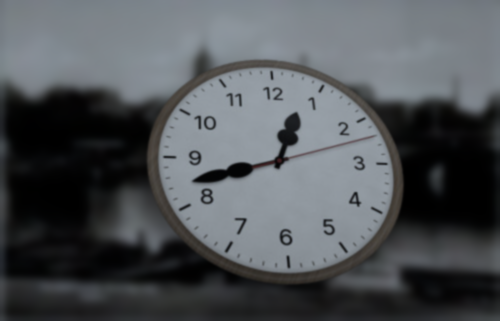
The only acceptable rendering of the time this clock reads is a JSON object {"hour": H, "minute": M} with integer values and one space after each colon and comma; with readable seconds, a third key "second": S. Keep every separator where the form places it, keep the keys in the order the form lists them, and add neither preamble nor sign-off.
{"hour": 12, "minute": 42, "second": 12}
